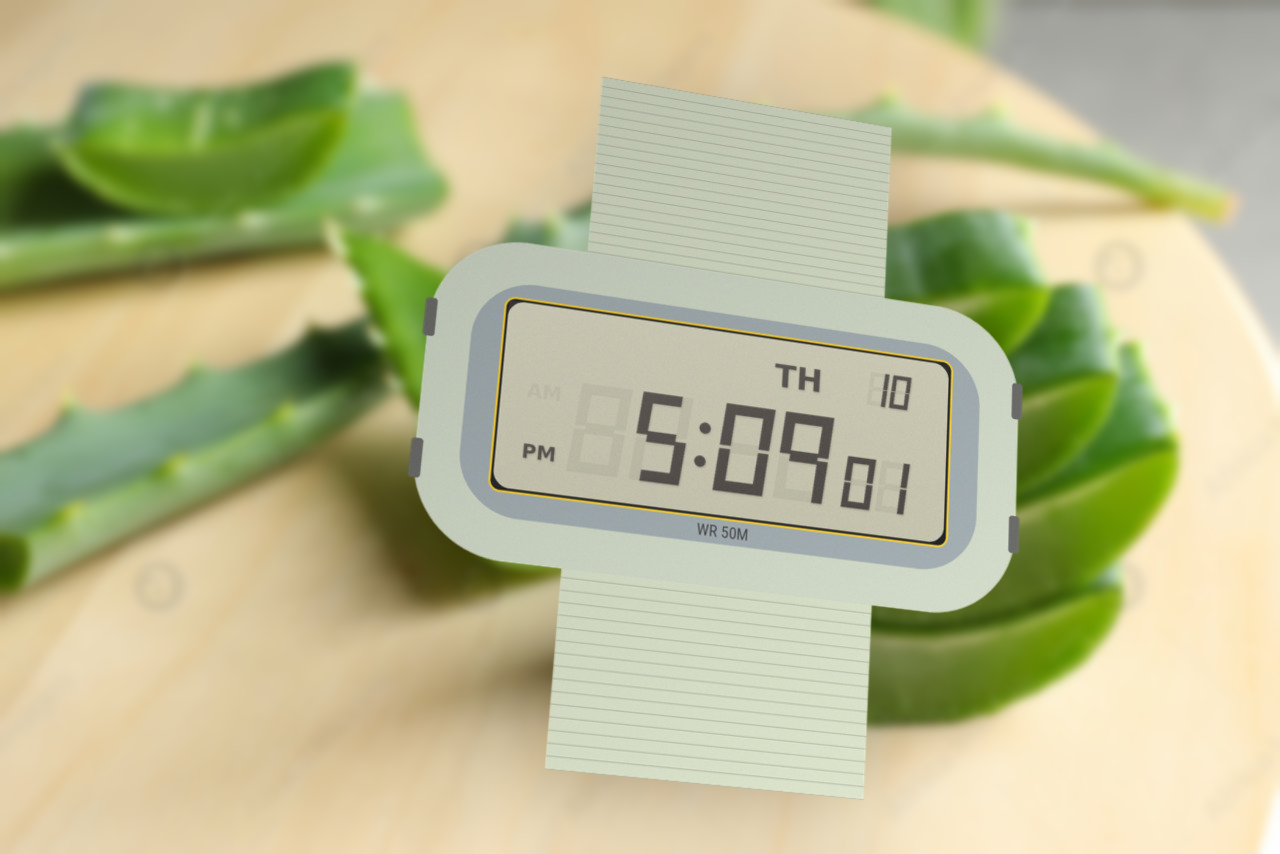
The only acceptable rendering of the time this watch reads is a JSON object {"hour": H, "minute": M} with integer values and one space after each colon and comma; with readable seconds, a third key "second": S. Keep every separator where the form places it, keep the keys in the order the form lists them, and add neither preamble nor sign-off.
{"hour": 5, "minute": 9, "second": 1}
